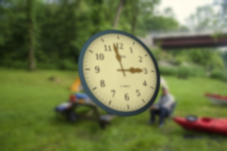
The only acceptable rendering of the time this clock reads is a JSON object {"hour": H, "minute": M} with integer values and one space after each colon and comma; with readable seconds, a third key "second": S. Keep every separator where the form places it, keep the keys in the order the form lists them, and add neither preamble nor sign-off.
{"hour": 2, "minute": 58}
